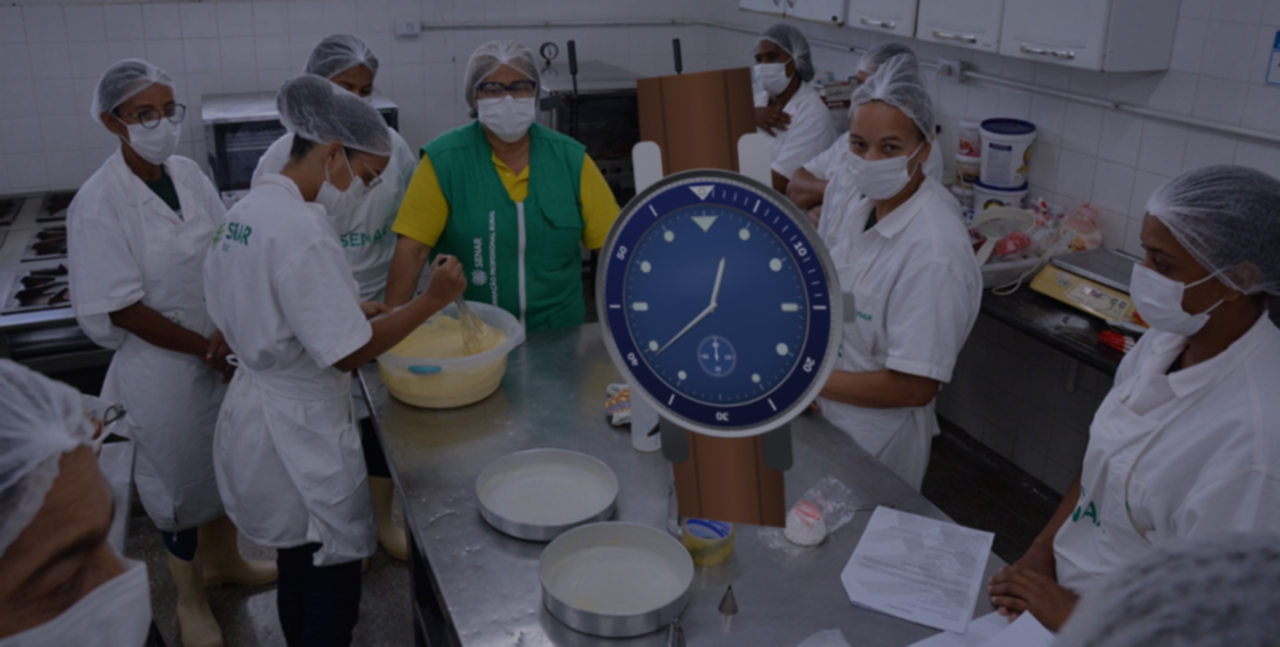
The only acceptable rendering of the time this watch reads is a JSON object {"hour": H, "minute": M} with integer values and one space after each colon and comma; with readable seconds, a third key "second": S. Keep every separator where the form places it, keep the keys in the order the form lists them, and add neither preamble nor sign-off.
{"hour": 12, "minute": 39}
